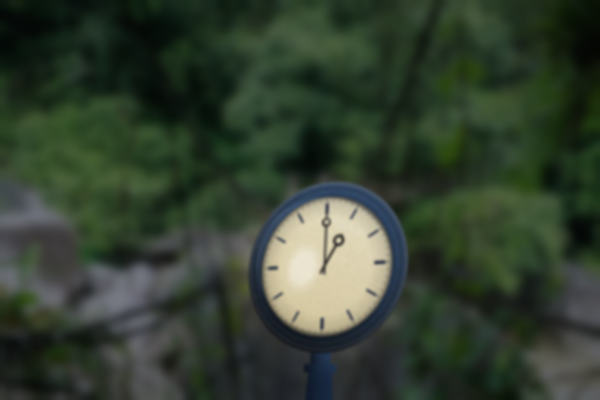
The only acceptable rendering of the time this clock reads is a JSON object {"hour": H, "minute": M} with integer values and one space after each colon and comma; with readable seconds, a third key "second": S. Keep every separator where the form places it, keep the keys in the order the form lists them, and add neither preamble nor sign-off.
{"hour": 1, "minute": 0}
